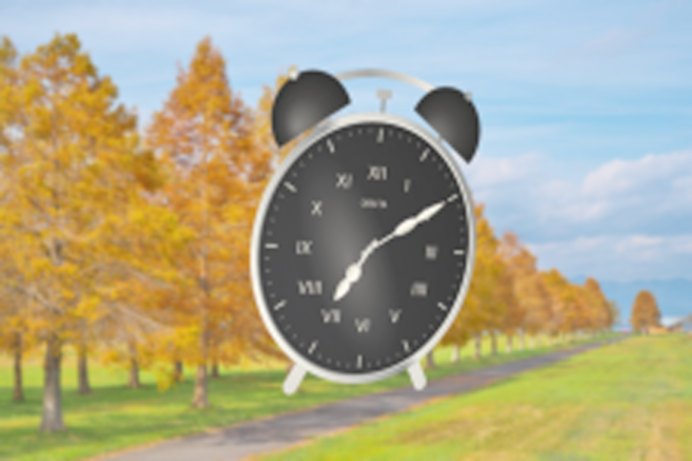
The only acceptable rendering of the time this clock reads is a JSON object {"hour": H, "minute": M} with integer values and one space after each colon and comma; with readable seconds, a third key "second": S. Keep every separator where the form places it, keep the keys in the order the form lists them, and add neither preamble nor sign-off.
{"hour": 7, "minute": 10}
